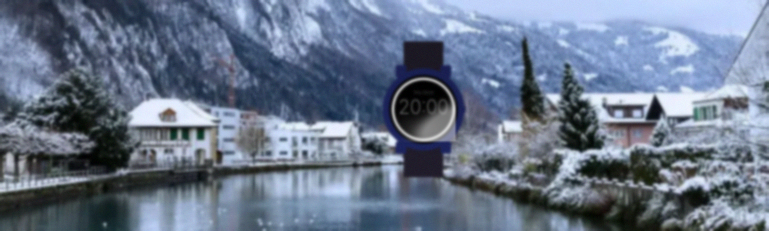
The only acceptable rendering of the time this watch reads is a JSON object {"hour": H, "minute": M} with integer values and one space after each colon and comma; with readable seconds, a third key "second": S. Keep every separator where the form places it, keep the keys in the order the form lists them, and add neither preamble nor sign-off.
{"hour": 20, "minute": 0}
